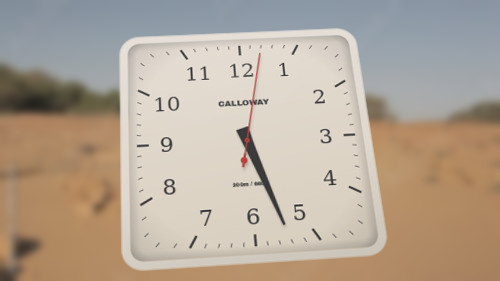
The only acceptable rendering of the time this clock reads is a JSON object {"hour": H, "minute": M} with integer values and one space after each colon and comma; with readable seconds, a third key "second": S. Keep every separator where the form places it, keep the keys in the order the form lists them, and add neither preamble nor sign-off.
{"hour": 5, "minute": 27, "second": 2}
